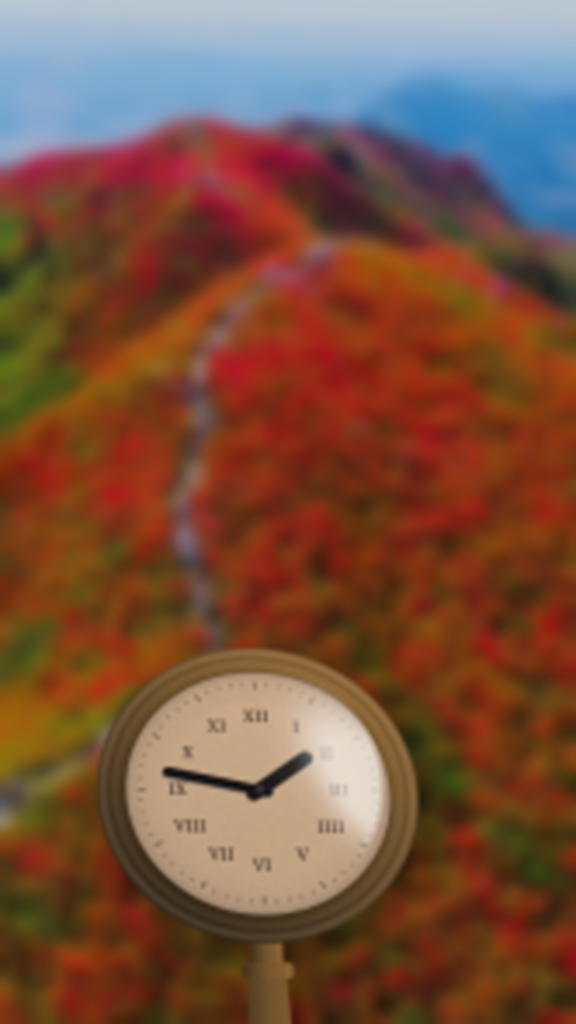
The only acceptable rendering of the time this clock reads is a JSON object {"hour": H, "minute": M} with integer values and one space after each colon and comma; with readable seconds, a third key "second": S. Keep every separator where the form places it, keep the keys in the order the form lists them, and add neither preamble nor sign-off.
{"hour": 1, "minute": 47}
